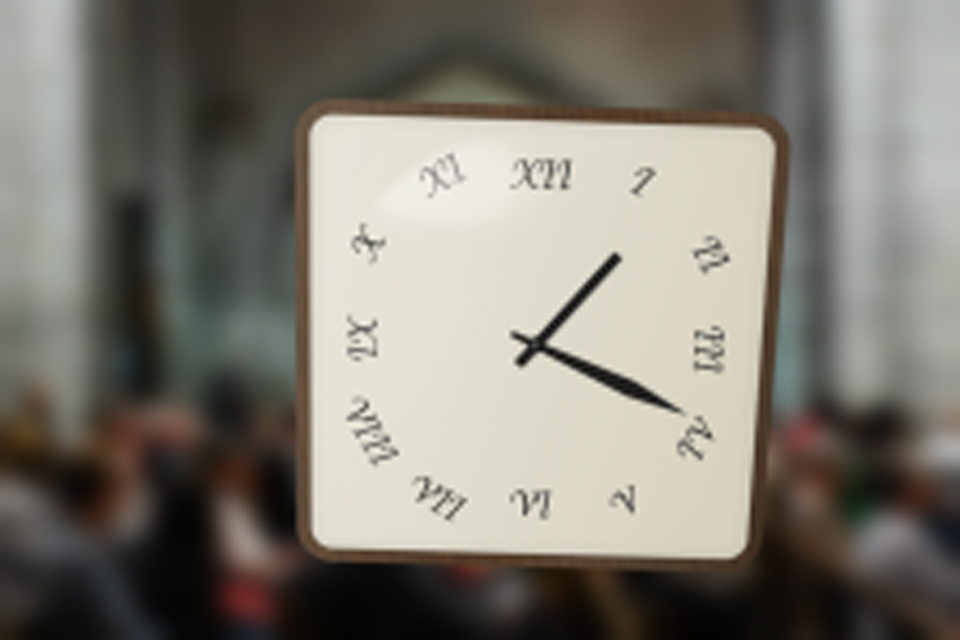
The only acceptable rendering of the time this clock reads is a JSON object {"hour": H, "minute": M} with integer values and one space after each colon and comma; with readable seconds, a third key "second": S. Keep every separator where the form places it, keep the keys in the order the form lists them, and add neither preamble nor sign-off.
{"hour": 1, "minute": 19}
